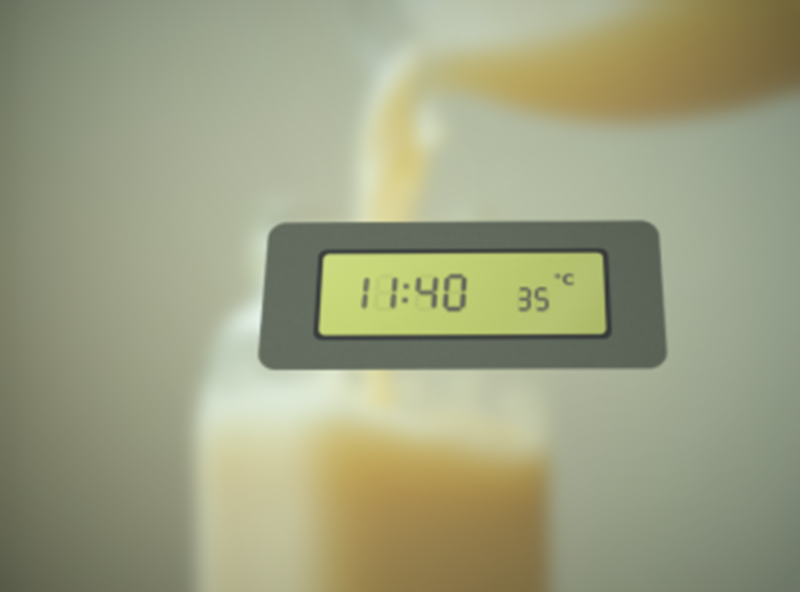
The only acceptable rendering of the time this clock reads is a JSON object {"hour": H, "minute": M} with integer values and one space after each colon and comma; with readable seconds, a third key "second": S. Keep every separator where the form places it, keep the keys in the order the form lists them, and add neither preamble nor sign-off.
{"hour": 11, "minute": 40}
